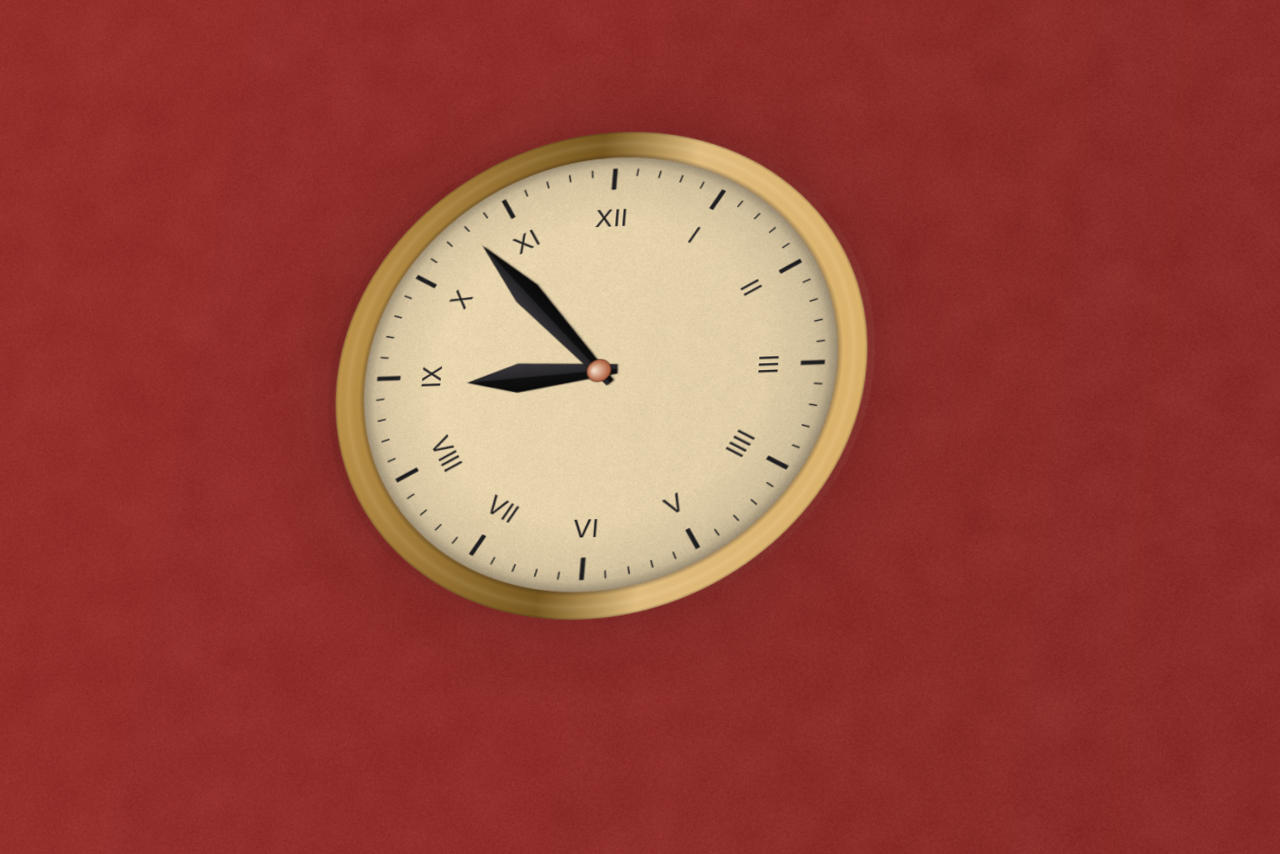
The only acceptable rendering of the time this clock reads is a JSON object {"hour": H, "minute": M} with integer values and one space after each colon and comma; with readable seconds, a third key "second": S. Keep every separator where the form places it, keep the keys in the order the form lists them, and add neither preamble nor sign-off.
{"hour": 8, "minute": 53}
